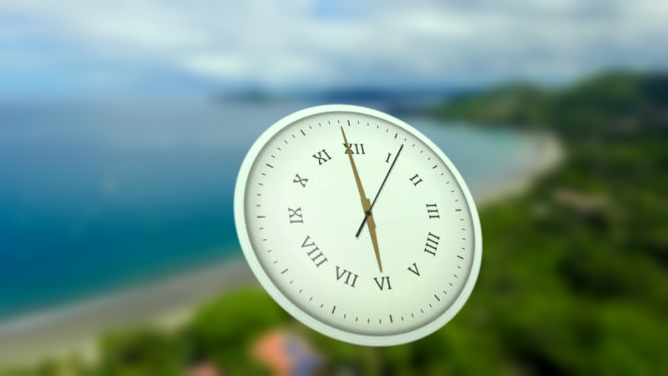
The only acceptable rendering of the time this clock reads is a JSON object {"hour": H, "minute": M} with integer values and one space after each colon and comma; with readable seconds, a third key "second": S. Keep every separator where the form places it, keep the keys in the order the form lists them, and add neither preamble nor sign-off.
{"hour": 5, "minute": 59, "second": 6}
